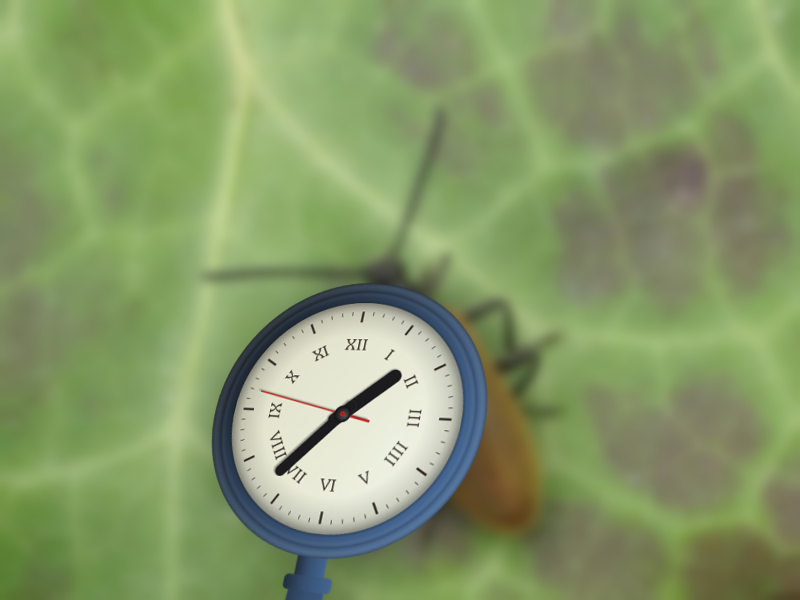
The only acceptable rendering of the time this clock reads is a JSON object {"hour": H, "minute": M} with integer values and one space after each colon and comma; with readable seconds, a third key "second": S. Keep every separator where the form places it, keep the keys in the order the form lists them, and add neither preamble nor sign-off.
{"hour": 1, "minute": 36, "second": 47}
